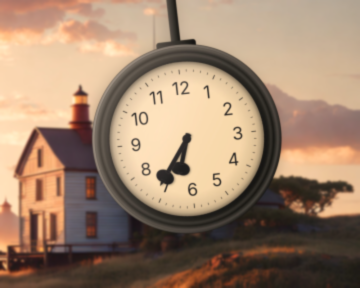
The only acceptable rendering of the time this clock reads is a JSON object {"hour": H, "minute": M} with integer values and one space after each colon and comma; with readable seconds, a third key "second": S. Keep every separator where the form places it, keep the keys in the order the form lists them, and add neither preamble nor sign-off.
{"hour": 6, "minute": 36}
